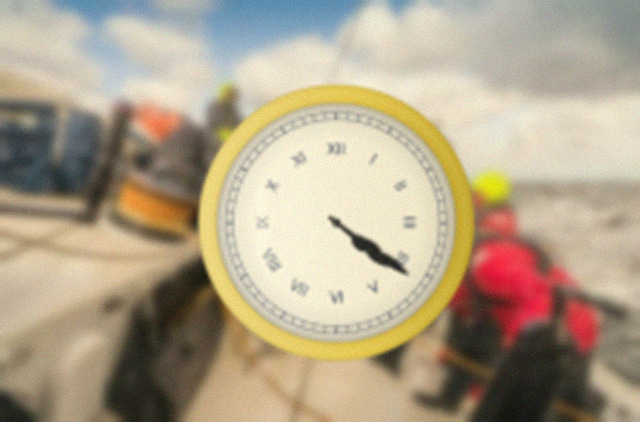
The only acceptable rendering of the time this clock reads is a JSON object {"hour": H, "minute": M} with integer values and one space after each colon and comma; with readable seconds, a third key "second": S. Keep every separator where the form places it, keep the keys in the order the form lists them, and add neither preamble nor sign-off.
{"hour": 4, "minute": 21}
